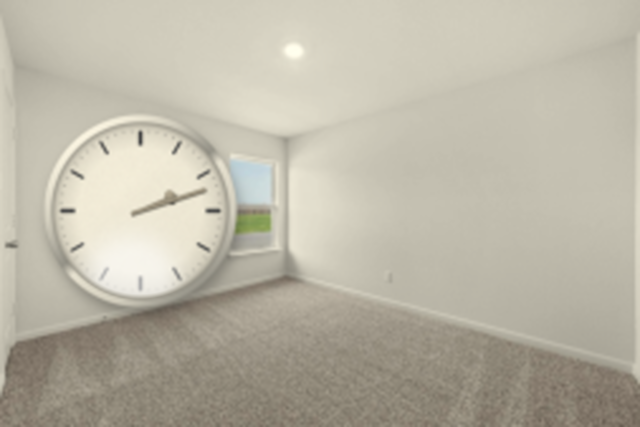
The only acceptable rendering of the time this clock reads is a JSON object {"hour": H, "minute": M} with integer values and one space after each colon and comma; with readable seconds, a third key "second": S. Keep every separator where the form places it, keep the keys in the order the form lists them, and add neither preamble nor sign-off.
{"hour": 2, "minute": 12}
